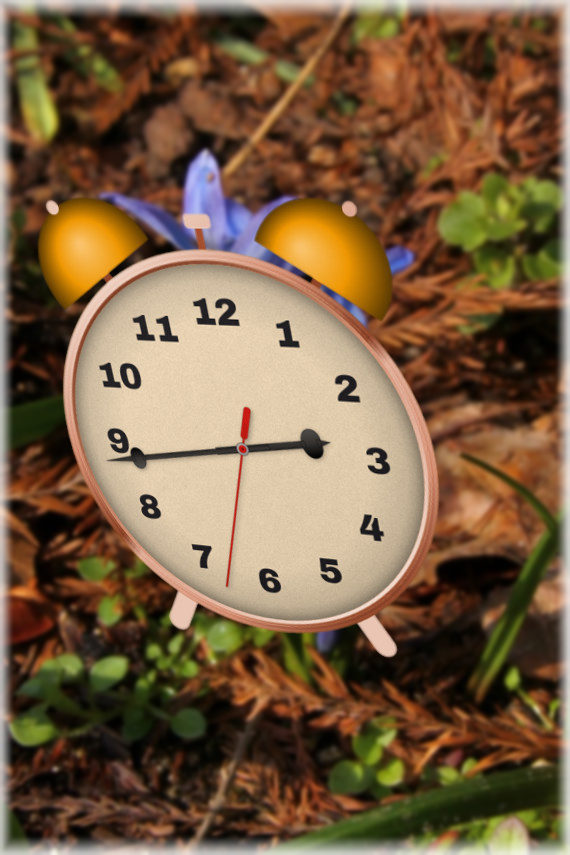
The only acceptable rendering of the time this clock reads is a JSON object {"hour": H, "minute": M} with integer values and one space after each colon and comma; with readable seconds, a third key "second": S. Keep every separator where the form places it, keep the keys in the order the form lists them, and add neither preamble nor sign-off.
{"hour": 2, "minute": 43, "second": 33}
